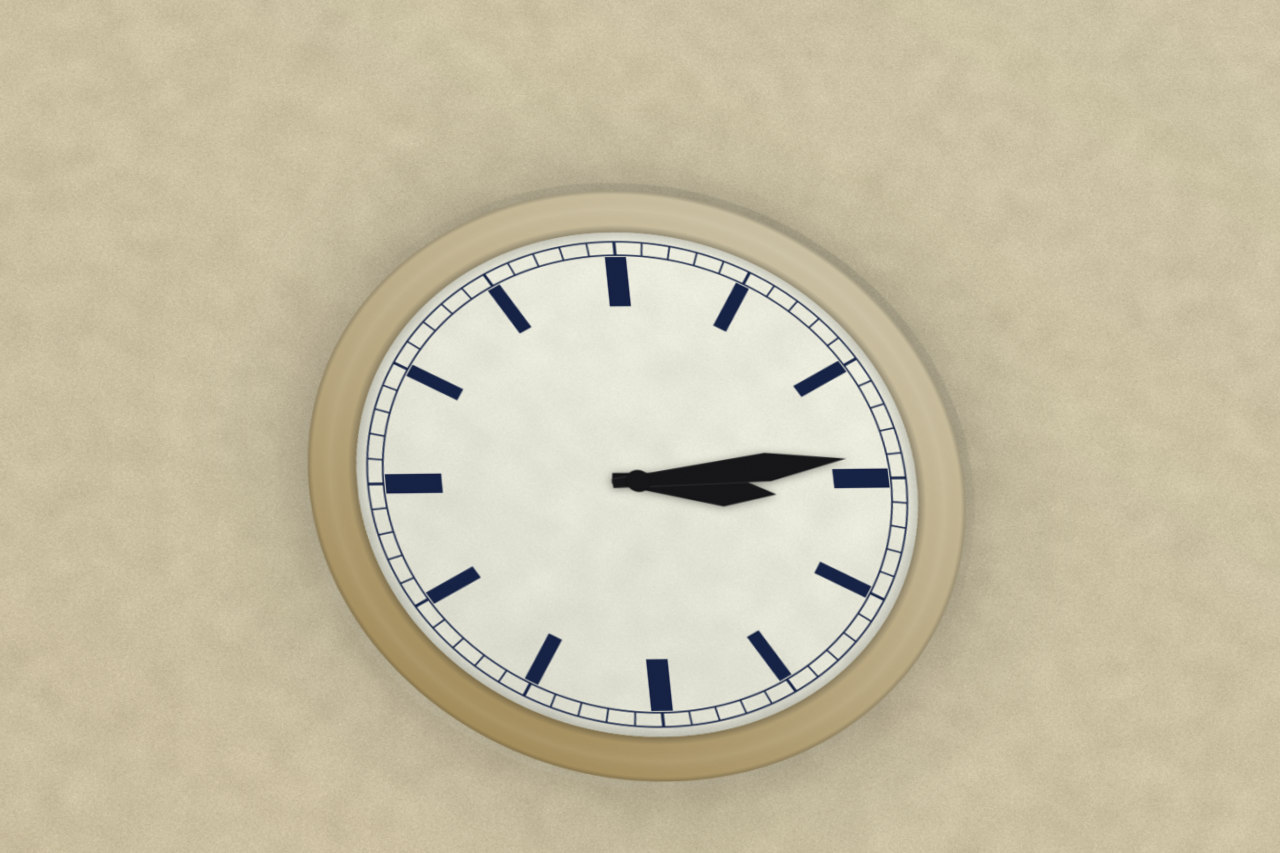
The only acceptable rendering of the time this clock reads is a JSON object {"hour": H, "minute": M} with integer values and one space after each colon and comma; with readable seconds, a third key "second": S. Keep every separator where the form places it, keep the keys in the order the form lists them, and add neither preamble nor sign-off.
{"hour": 3, "minute": 14}
